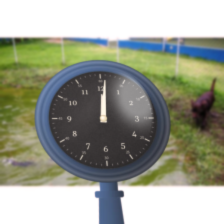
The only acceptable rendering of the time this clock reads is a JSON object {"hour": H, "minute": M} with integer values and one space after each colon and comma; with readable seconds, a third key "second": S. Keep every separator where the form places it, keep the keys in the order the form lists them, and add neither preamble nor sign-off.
{"hour": 12, "minute": 1}
